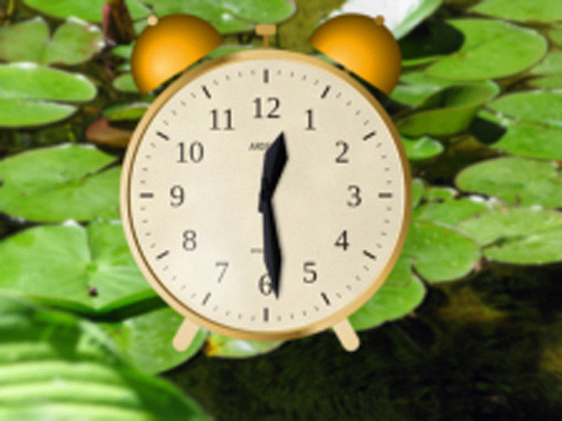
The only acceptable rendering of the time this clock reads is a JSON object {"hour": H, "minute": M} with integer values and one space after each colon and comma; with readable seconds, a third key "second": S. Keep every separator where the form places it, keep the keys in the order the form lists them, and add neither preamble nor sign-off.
{"hour": 12, "minute": 29}
